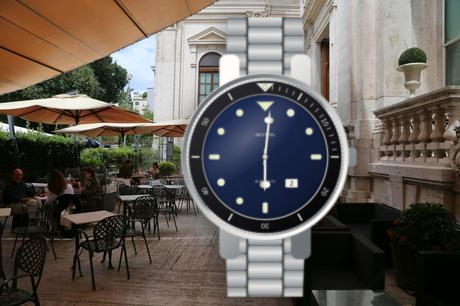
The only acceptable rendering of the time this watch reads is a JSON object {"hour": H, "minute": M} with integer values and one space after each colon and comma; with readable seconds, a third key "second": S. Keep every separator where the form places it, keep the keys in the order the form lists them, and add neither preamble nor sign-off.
{"hour": 6, "minute": 1}
